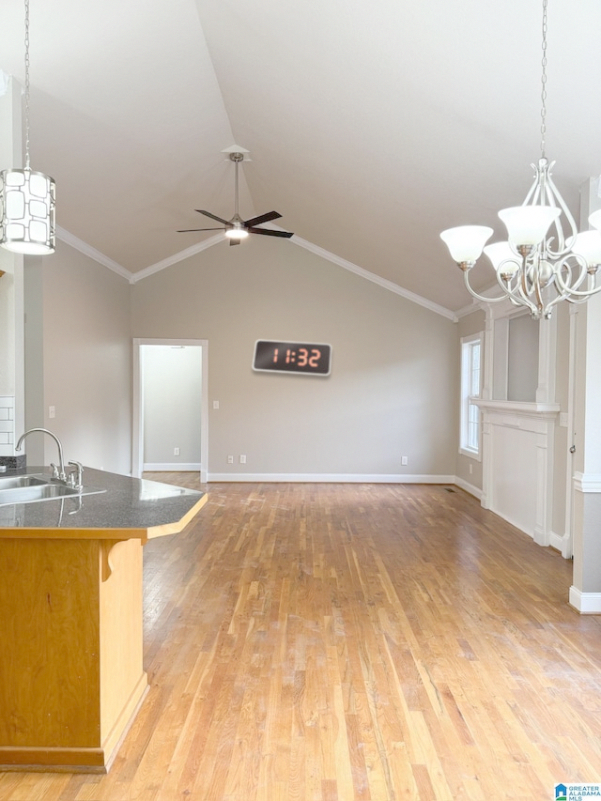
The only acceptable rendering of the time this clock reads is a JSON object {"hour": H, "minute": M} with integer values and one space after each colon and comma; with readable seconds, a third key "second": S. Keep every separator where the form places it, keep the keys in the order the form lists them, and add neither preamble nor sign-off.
{"hour": 11, "minute": 32}
